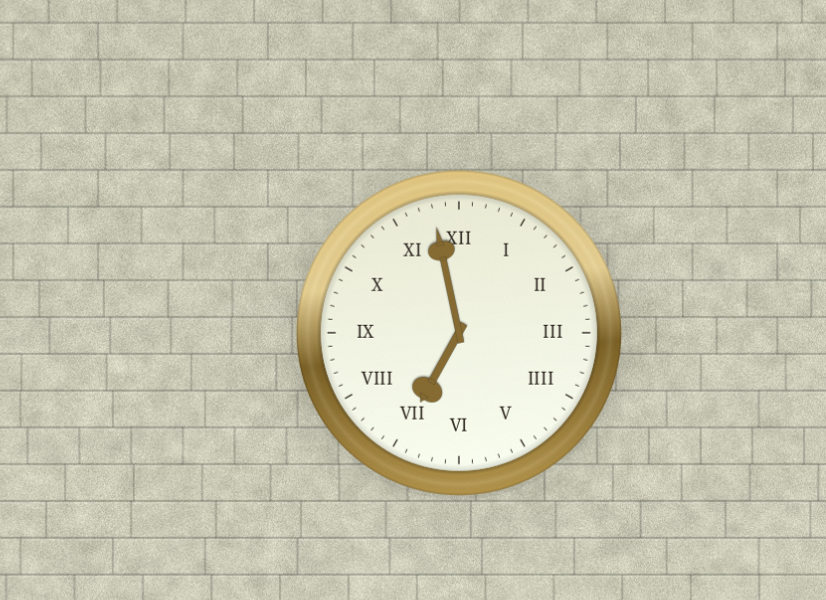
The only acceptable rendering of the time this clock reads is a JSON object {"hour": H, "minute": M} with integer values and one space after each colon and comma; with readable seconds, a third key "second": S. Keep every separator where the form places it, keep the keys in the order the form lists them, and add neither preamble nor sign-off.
{"hour": 6, "minute": 58}
